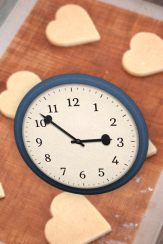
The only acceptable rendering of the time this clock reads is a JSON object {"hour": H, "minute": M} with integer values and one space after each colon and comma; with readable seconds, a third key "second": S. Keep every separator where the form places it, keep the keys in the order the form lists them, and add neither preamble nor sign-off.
{"hour": 2, "minute": 52}
